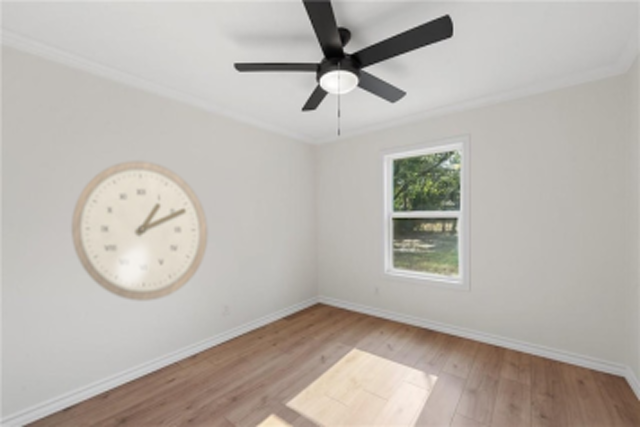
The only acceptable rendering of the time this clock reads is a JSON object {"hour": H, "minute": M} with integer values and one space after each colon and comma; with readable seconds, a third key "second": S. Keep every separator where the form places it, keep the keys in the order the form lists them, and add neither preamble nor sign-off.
{"hour": 1, "minute": 11}
